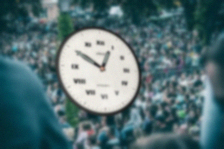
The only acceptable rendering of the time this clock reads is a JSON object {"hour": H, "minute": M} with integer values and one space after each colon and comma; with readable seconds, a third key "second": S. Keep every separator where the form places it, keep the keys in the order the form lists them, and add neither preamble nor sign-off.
{"hour": 12, "minute": 50}
